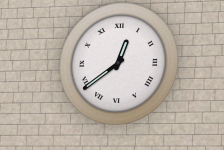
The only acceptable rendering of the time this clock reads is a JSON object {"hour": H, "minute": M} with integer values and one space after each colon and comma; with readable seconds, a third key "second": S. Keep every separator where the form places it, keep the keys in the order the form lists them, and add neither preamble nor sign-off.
{"hour": 12, "minute": 39}
